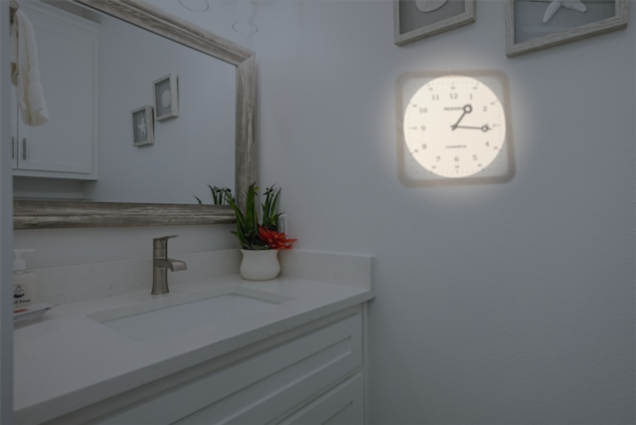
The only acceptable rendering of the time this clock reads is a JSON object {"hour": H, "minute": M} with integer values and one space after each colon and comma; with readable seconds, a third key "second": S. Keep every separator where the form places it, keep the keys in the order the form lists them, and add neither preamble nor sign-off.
{"hour": 1, "minute": 16}
